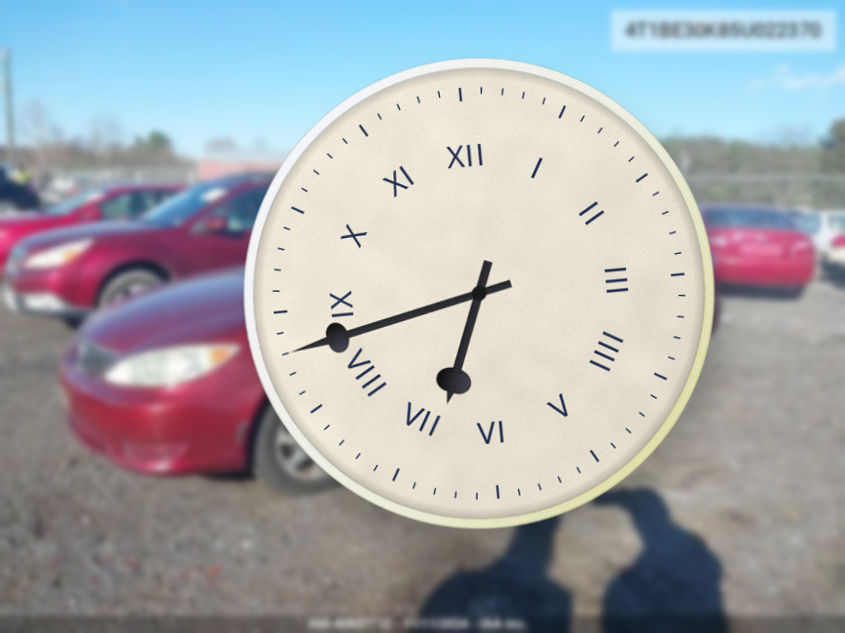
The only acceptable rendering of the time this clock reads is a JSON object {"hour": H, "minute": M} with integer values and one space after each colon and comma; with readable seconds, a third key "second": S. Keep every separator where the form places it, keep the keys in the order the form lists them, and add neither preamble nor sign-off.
{"hour": 6, "minute": 43}
